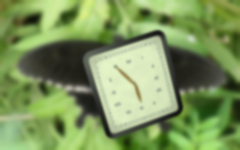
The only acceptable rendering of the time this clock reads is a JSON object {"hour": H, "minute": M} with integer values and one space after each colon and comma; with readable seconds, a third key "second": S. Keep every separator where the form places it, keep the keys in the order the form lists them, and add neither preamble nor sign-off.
{"hour": 5, "minute": 55}
